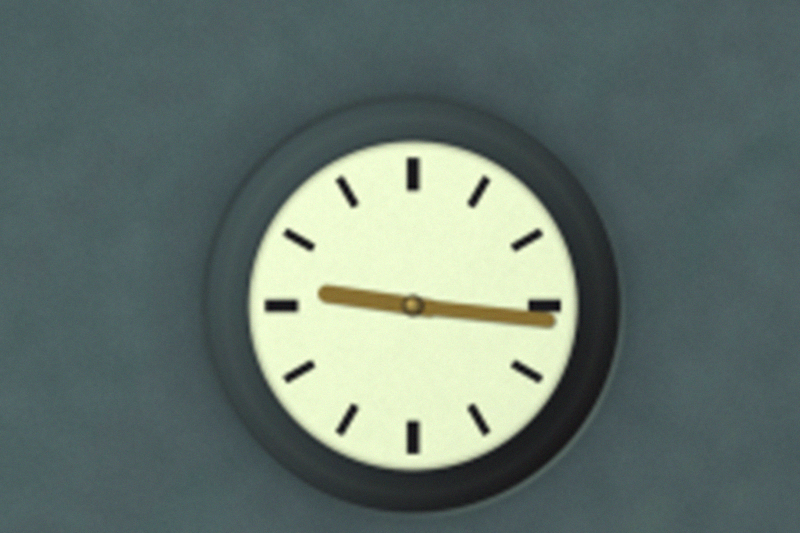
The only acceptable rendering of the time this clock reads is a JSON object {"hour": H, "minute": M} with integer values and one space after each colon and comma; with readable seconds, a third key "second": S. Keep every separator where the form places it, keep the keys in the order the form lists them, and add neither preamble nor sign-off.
{"hour": 9, "minute": 16}
